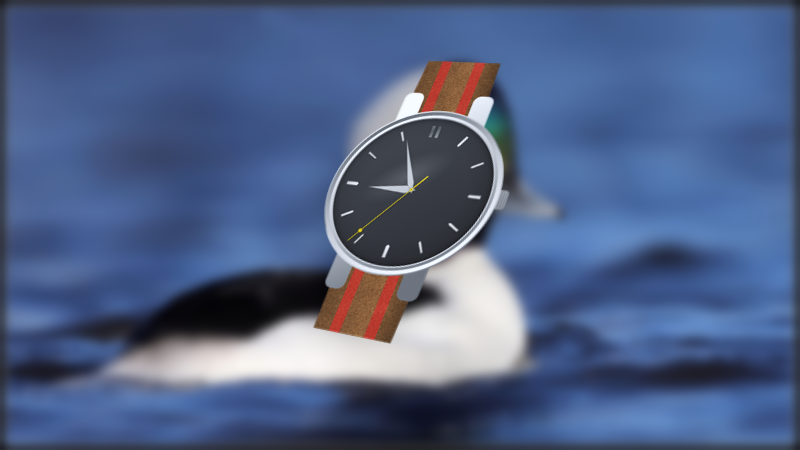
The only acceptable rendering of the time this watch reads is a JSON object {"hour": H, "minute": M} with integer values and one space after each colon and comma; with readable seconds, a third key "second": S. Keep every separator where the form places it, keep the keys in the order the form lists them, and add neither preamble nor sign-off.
{"hour": 8, "minute": 55, "second": 36}
